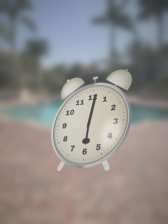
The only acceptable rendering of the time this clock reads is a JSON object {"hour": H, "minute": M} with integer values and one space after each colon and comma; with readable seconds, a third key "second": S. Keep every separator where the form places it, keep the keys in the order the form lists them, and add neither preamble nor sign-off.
{"hour": 6, "minute": 1}
